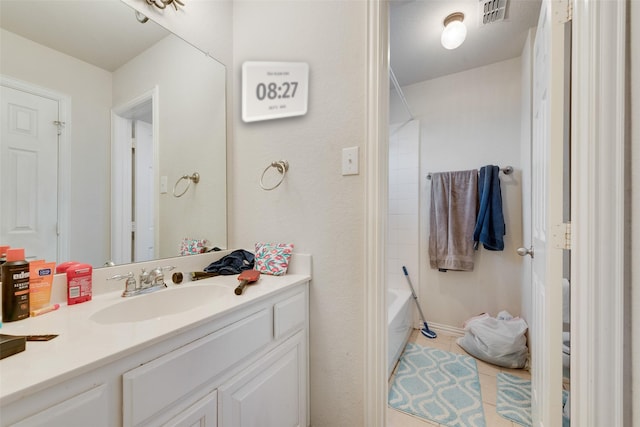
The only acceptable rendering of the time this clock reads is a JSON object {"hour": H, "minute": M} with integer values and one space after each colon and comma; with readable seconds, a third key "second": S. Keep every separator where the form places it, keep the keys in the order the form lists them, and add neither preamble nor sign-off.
{"hour": 8, "minute": 27}
